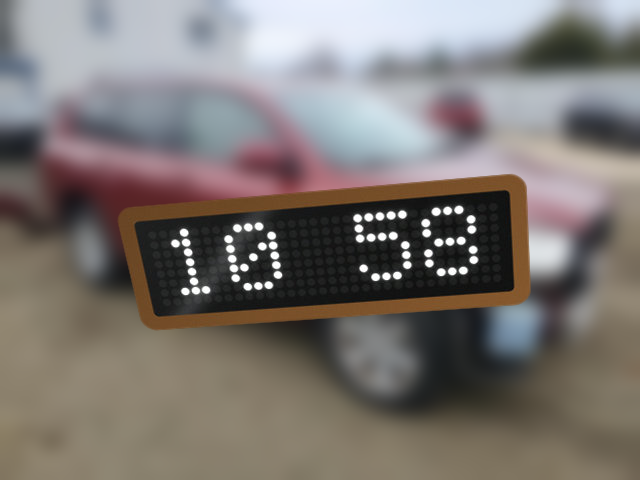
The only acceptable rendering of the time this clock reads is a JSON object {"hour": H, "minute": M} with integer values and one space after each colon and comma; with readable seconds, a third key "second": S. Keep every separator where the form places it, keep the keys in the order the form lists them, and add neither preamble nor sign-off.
{"hour": 10, "minute": 58}
